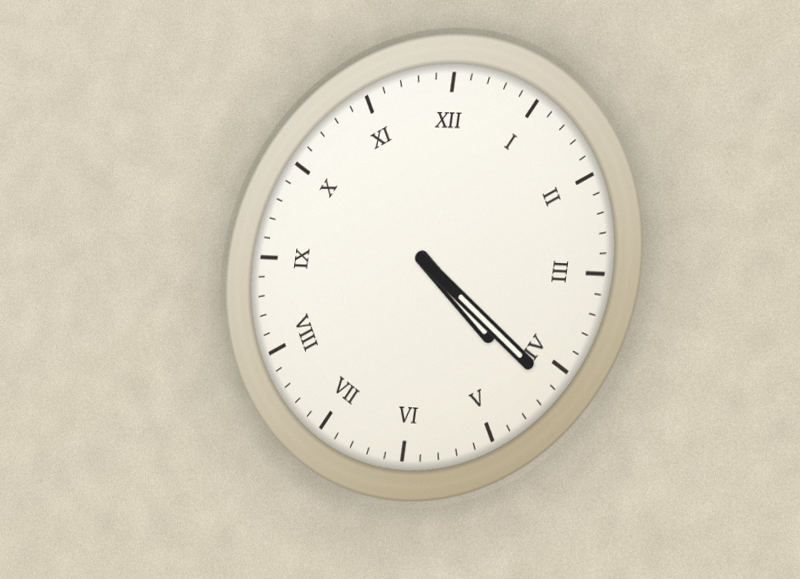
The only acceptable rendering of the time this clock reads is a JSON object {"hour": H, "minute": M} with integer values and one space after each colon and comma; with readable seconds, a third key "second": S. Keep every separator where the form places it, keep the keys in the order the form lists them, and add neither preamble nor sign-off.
{"hour": 4, "minute": 21}
